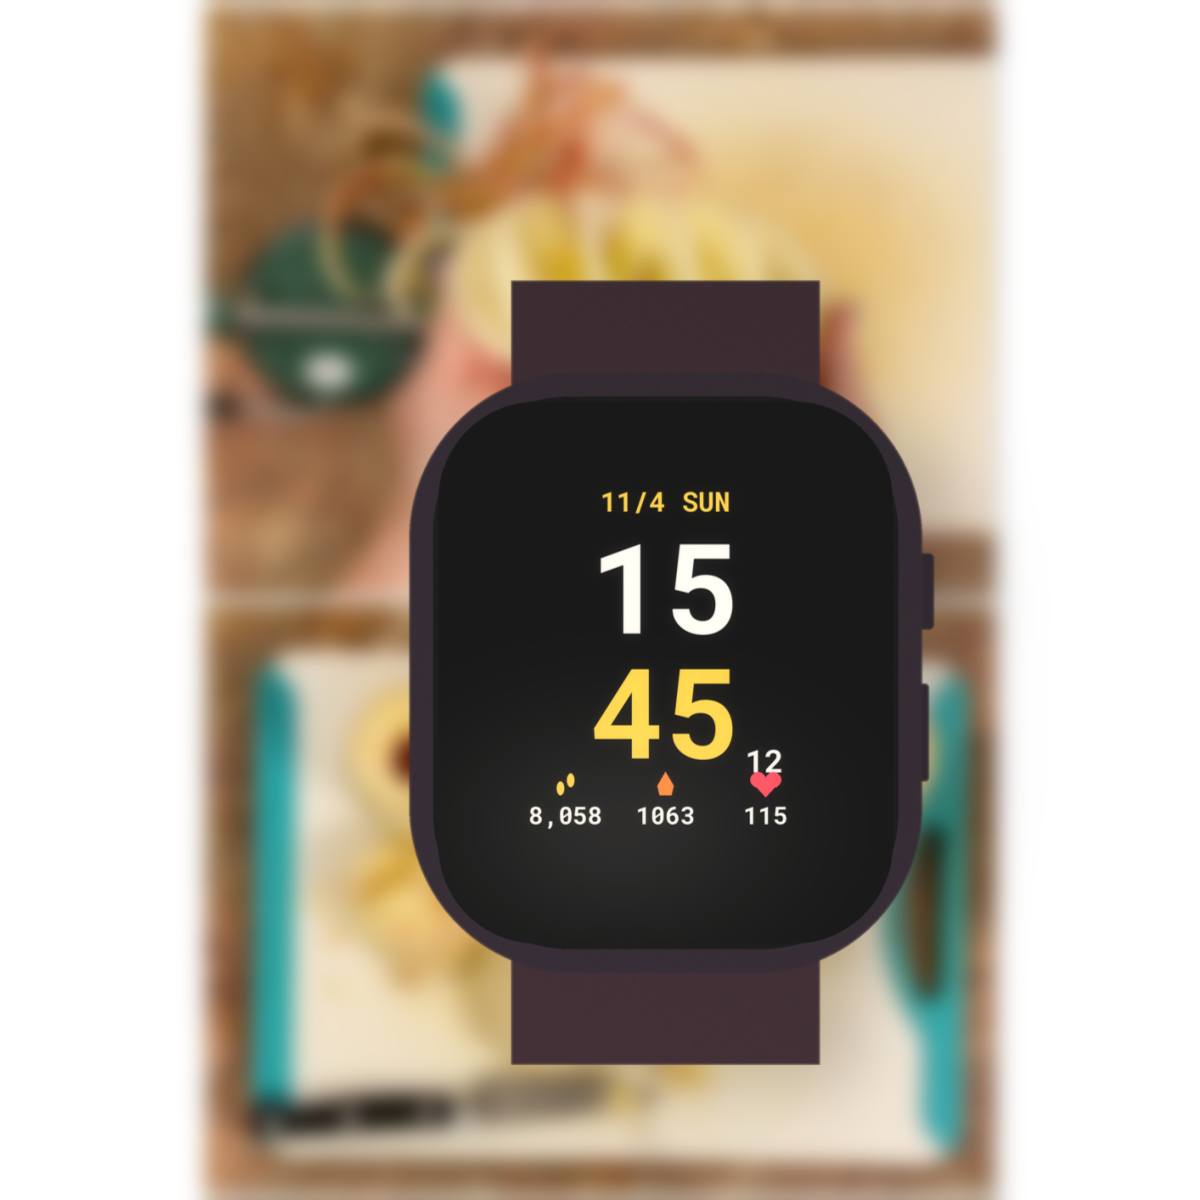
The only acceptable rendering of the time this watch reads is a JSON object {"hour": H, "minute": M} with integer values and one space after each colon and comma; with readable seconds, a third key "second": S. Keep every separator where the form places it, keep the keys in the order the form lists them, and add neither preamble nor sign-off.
{"hour": 15, "minute": 45, "second": 12}
